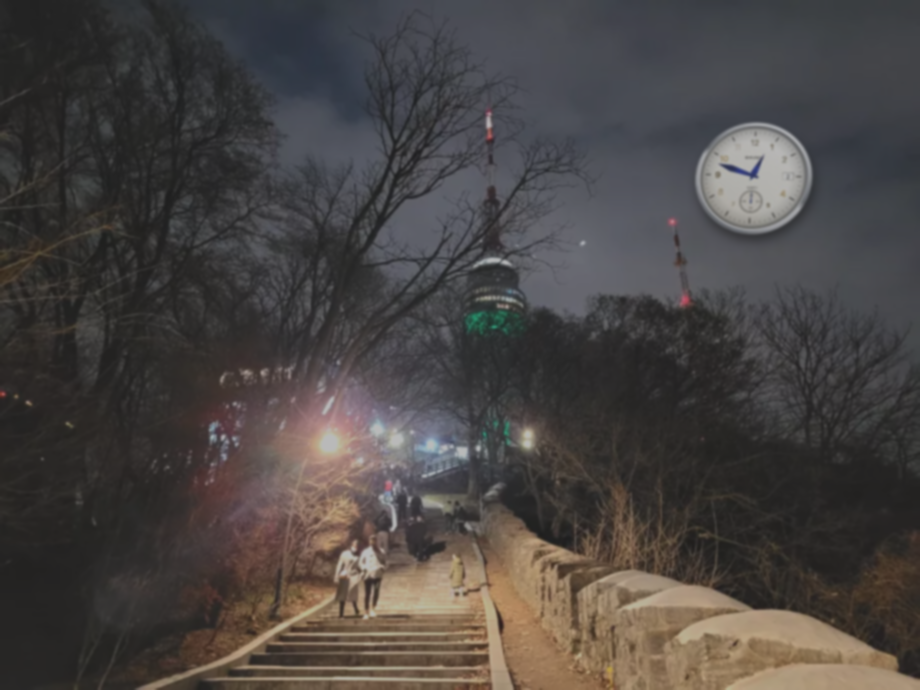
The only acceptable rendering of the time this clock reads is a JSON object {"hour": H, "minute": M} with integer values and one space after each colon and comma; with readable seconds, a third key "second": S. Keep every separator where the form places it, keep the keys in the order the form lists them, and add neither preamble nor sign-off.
{"hour": 12, "minute": 48}
